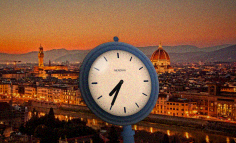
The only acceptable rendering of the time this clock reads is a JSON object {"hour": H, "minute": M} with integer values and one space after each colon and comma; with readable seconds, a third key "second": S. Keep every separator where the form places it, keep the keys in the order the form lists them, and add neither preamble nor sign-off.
{"hour": 7, "minute": 35}
